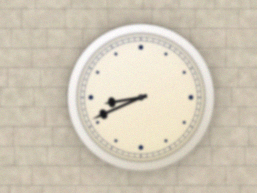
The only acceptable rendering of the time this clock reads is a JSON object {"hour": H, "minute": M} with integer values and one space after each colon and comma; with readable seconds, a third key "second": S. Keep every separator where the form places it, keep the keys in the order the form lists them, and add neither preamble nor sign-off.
{"hour": 8, "minute": 41}
